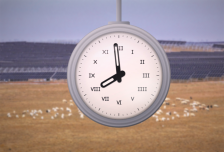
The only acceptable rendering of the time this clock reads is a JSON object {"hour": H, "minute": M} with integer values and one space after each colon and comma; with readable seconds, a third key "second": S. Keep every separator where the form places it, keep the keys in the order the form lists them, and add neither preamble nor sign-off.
{"hour": 7, "minute": 59}
